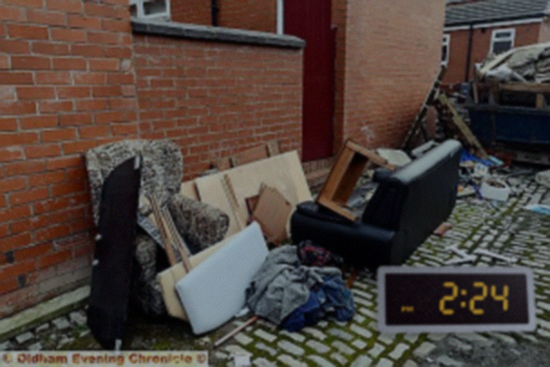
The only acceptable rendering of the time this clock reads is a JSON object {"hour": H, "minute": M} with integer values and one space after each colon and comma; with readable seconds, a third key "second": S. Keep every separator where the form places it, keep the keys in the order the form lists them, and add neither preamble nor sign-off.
{"hour": 2, "minute": 24}
